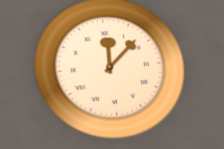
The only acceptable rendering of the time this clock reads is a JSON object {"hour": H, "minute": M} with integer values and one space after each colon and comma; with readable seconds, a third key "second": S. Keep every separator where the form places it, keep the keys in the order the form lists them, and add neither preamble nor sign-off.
{"hour": 12, "minute": 8}
